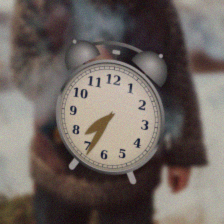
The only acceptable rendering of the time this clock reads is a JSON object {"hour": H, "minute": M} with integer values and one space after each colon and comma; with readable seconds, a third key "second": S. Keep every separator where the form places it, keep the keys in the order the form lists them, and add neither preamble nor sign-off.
{"hour": 7, "minute": 34}
